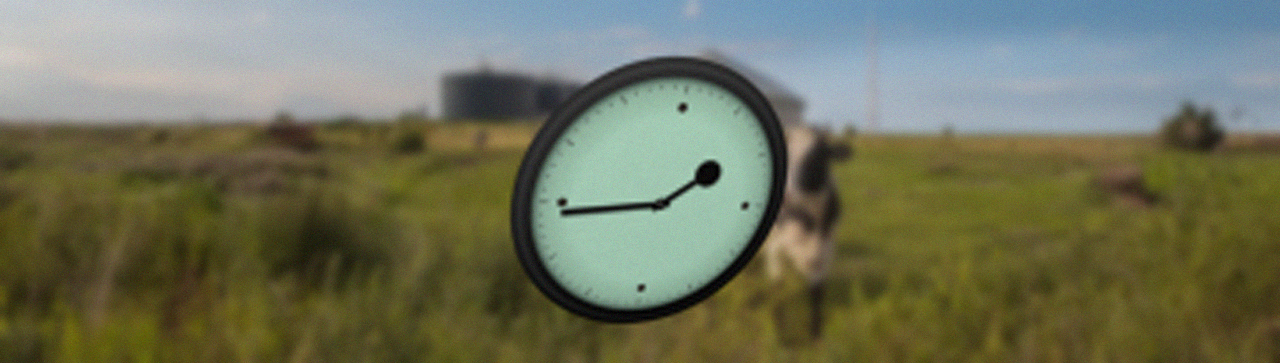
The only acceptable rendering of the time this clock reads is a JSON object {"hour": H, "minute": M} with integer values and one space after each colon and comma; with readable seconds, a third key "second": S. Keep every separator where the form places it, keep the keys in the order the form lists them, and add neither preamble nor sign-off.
{"hour": 1, "minute": 44}
